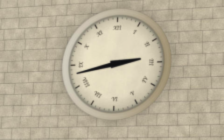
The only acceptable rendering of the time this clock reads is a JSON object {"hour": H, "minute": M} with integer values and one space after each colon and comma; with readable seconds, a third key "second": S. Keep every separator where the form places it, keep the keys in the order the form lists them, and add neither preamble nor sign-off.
{"hour": 2, "minute": 43}
